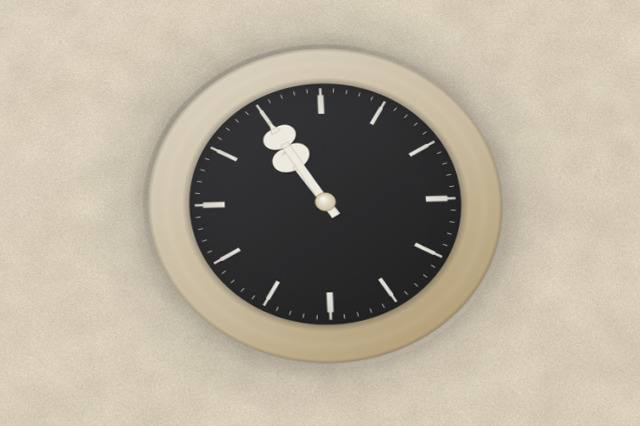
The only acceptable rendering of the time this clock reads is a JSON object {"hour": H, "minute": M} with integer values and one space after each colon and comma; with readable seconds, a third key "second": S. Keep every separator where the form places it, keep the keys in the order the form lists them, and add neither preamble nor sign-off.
{"hour": 10, "minute": 55}
